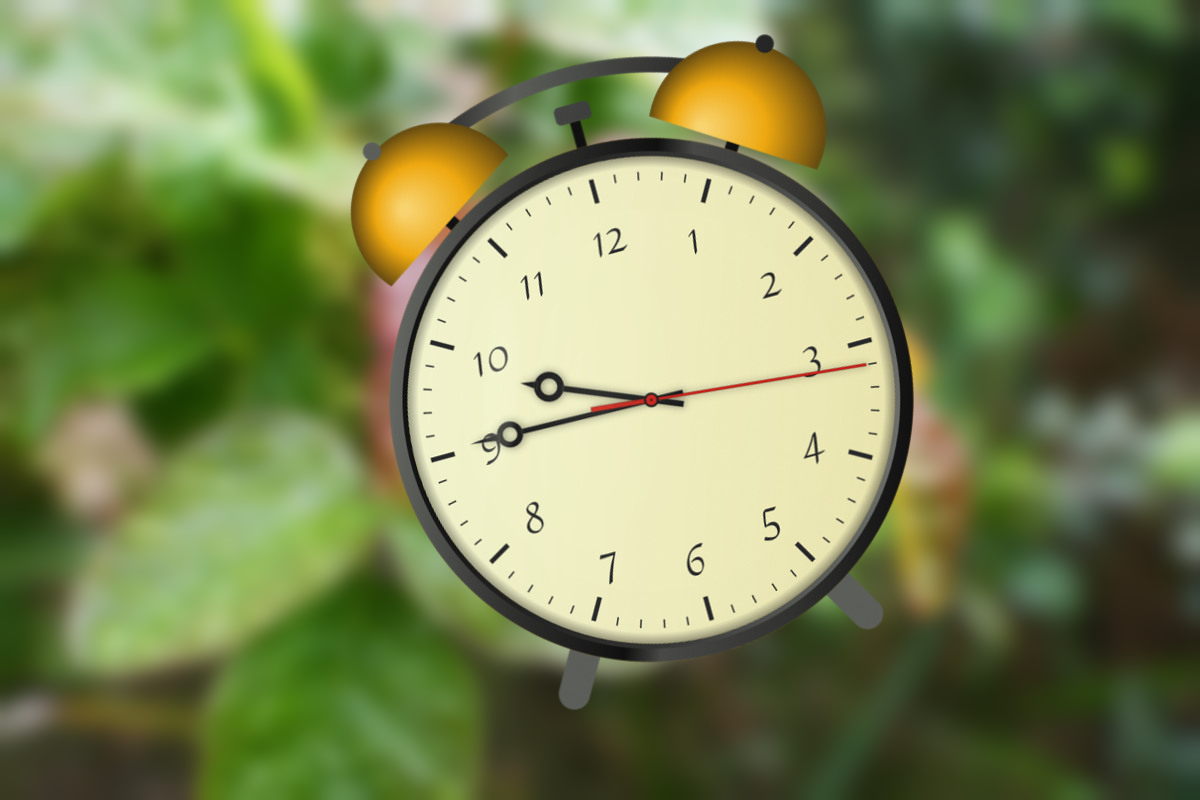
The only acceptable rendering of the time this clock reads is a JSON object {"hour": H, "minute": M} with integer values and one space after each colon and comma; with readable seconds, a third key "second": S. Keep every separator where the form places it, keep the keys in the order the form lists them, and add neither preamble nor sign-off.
{"hour": 9, "minute": 45, "second": 16}
